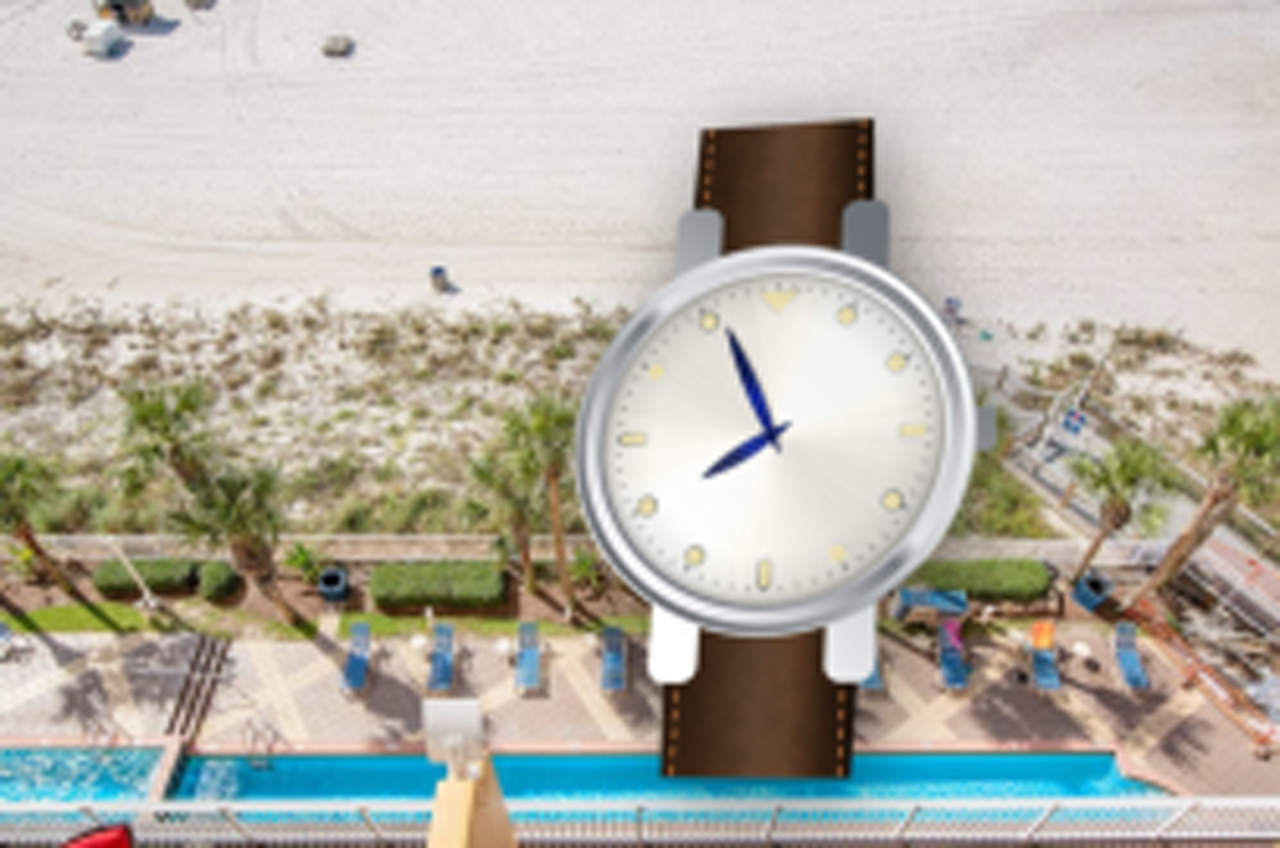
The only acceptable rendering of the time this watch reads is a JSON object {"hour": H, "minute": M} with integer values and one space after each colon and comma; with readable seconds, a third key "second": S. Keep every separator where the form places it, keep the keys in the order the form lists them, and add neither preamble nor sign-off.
{"hour": 7, "minute": 56}
